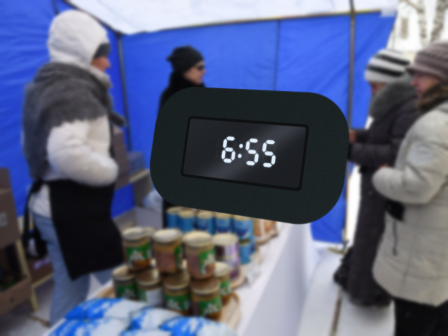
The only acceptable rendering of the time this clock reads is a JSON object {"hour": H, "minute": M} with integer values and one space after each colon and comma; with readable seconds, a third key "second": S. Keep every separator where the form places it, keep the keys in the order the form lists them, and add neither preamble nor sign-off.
{"hour": 6, "minute": 55}
